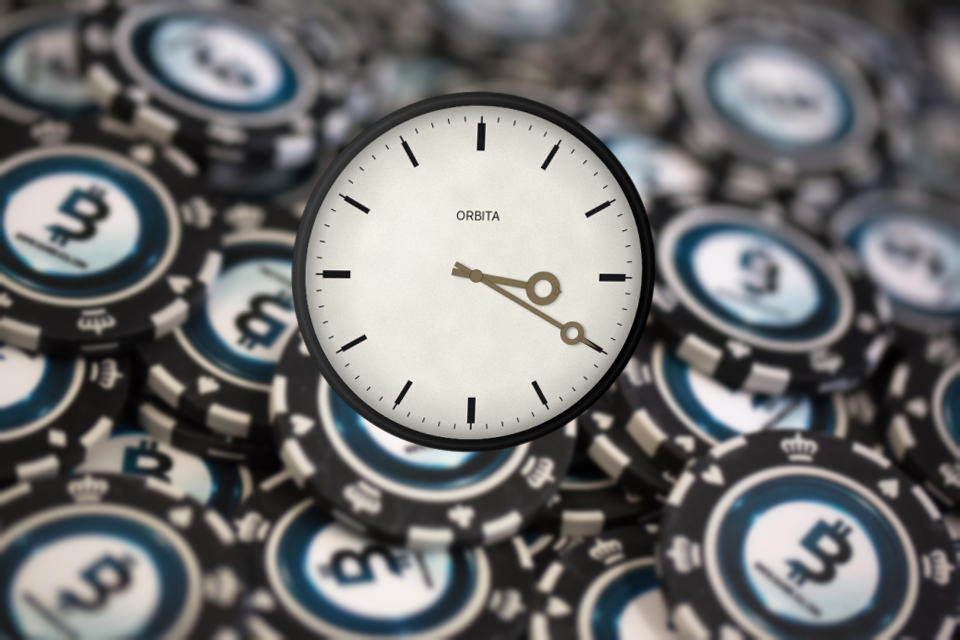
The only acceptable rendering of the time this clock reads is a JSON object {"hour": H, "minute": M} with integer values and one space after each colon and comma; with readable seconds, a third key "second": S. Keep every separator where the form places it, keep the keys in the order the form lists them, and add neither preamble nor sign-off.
{"hour": 3, "minute": 20}
